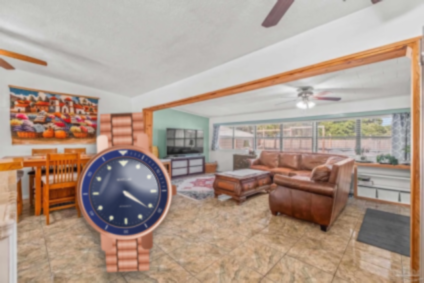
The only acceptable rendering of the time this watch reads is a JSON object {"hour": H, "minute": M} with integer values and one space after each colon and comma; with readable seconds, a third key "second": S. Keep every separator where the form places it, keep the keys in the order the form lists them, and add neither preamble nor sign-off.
{"hour": 4, "minute": 21}
